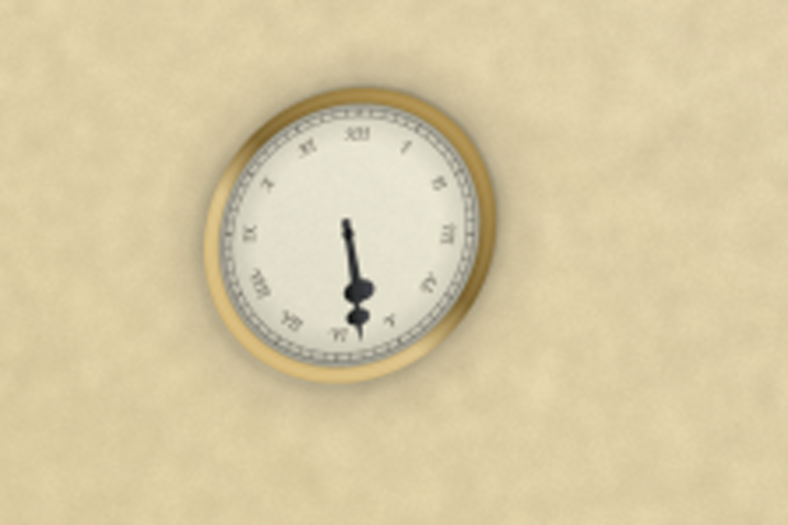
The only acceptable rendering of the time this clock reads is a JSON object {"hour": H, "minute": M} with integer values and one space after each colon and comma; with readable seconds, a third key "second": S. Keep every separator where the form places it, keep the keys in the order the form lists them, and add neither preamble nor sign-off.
{"hour": 5, "minute": 28}
